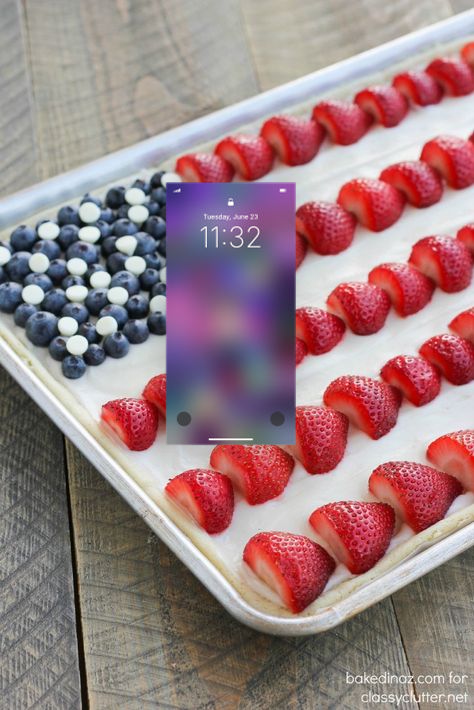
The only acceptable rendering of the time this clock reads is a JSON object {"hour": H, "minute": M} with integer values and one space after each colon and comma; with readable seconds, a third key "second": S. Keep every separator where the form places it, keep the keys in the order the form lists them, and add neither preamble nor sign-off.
{"hour": 11, "minute": 32}
